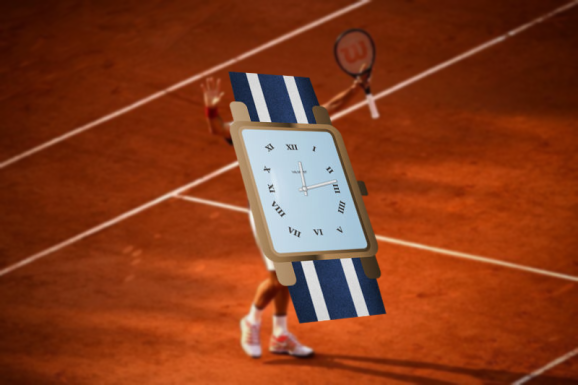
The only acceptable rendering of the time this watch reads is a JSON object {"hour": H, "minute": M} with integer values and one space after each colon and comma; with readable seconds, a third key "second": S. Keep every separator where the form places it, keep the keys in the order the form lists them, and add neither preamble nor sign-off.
{"hour": 12, "minute": 13}
